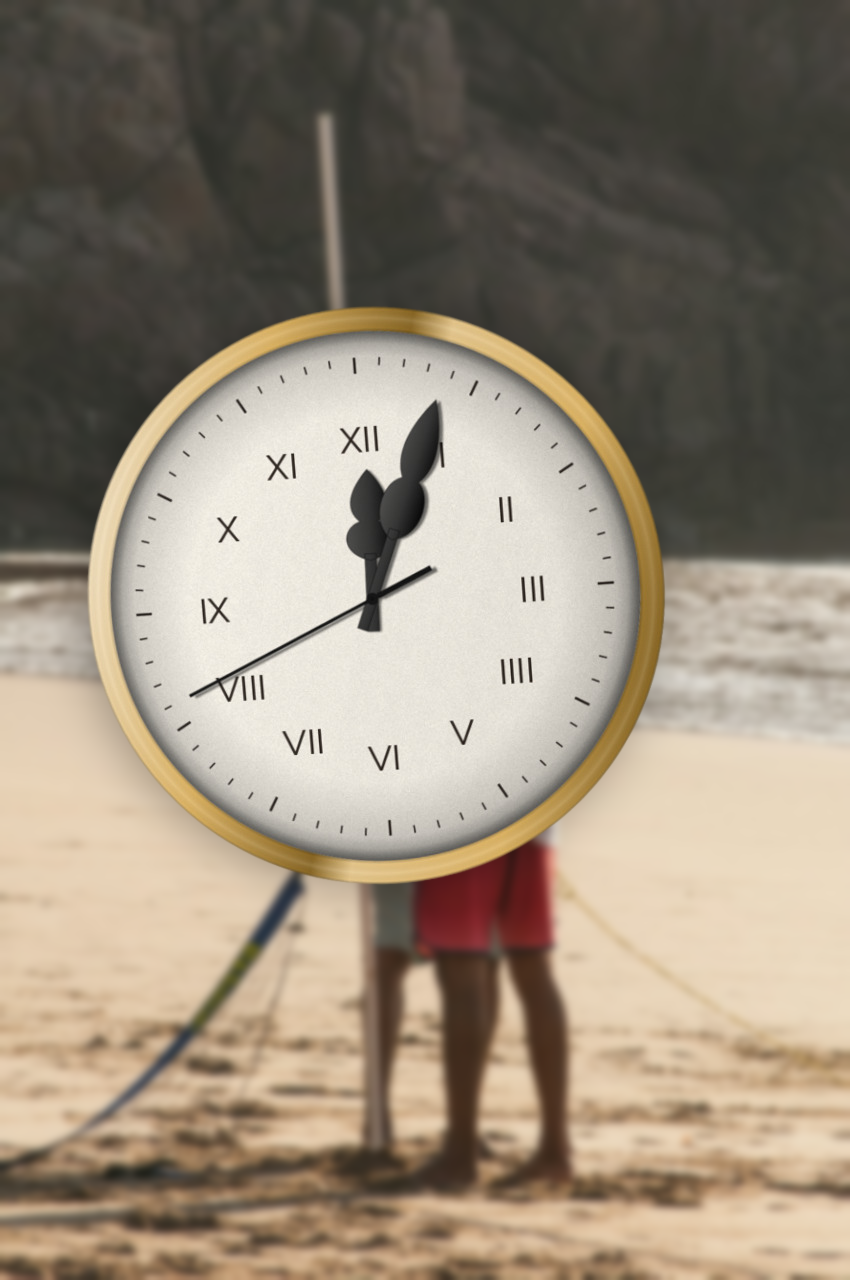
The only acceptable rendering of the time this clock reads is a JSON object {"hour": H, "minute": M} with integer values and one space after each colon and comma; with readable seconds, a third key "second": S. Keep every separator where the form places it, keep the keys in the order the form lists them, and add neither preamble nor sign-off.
{"hour": 12, "minute": 3, "second": 41}
